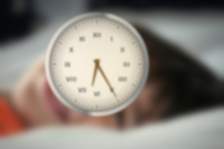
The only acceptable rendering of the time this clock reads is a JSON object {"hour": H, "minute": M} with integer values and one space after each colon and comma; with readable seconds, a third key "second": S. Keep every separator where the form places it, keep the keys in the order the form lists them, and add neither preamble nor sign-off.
{"hour": 6, "minute": 25}
